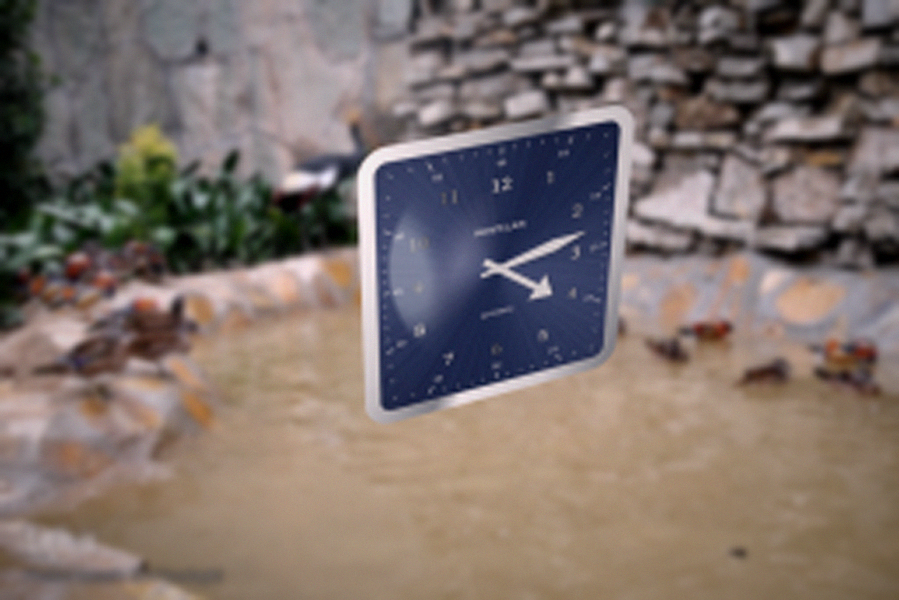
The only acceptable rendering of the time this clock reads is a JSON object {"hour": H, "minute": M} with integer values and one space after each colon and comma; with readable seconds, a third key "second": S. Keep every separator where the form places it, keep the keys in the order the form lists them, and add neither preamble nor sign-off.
{"hour": 4, "minute": 13}
